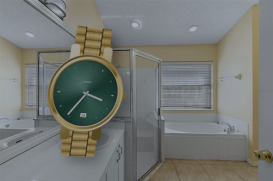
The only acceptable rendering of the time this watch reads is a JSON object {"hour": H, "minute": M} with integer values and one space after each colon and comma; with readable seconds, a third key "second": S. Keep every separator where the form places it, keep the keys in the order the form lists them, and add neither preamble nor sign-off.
{"hour": 3, "minute": 36}
